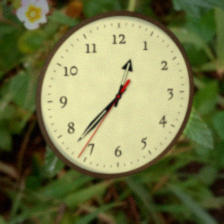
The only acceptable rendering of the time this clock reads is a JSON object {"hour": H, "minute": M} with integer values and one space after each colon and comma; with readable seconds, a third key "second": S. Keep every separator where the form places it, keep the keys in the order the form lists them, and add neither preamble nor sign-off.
{"hour": 12, "minute": 37, "second": 36}
